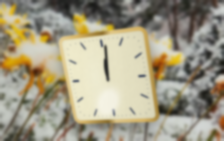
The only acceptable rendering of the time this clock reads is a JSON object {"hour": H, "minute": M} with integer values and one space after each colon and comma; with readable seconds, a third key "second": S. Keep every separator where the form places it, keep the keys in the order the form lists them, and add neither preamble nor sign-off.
{"hour": 12, "minute": 1}
